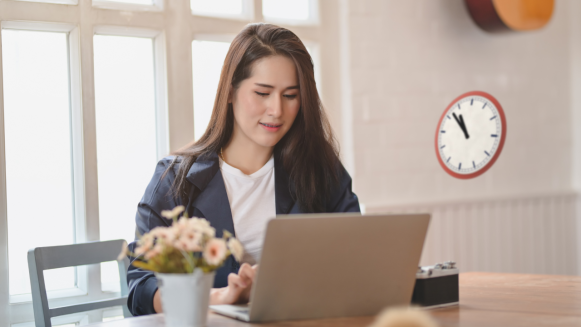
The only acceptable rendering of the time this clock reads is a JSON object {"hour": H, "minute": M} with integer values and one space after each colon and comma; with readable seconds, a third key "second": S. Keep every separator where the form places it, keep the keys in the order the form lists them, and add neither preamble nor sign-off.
{"hour": 10, "minute": 52}
